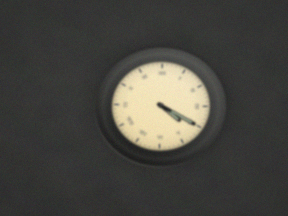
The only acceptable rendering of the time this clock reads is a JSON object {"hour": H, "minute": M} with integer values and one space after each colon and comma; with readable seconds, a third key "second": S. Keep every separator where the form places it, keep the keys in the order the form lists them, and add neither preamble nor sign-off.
{"hour": 4, "minute": 20}
